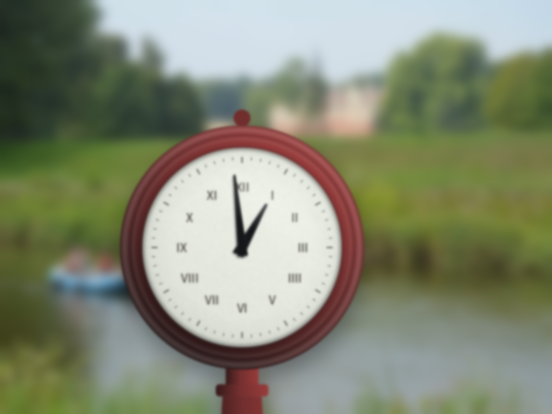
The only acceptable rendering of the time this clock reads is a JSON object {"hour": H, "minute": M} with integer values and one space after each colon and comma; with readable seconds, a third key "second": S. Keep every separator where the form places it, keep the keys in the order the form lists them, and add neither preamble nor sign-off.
{"hour": 12, "minute": 59}
